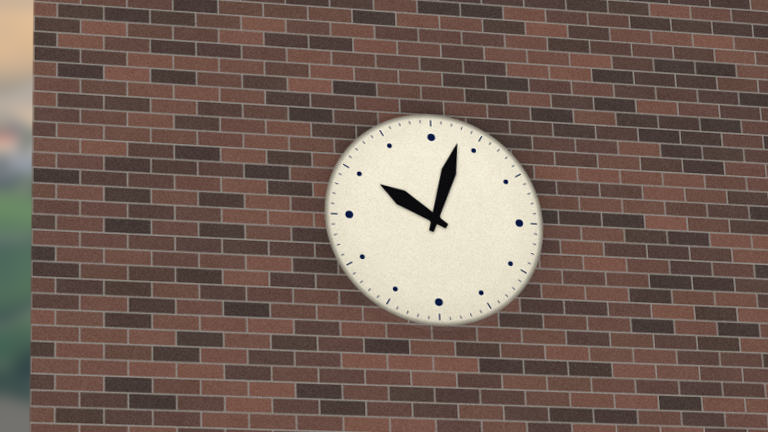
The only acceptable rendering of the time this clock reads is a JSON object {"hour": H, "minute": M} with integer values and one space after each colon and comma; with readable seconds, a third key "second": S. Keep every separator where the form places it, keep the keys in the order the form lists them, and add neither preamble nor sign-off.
{"hour": 10, "minute": 3}
